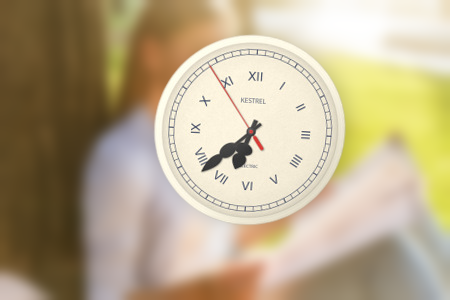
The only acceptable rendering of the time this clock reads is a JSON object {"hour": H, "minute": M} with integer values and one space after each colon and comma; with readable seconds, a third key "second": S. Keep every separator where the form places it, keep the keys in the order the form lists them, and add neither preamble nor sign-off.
{"hour": 6, "minute": 37, "second": 54}
